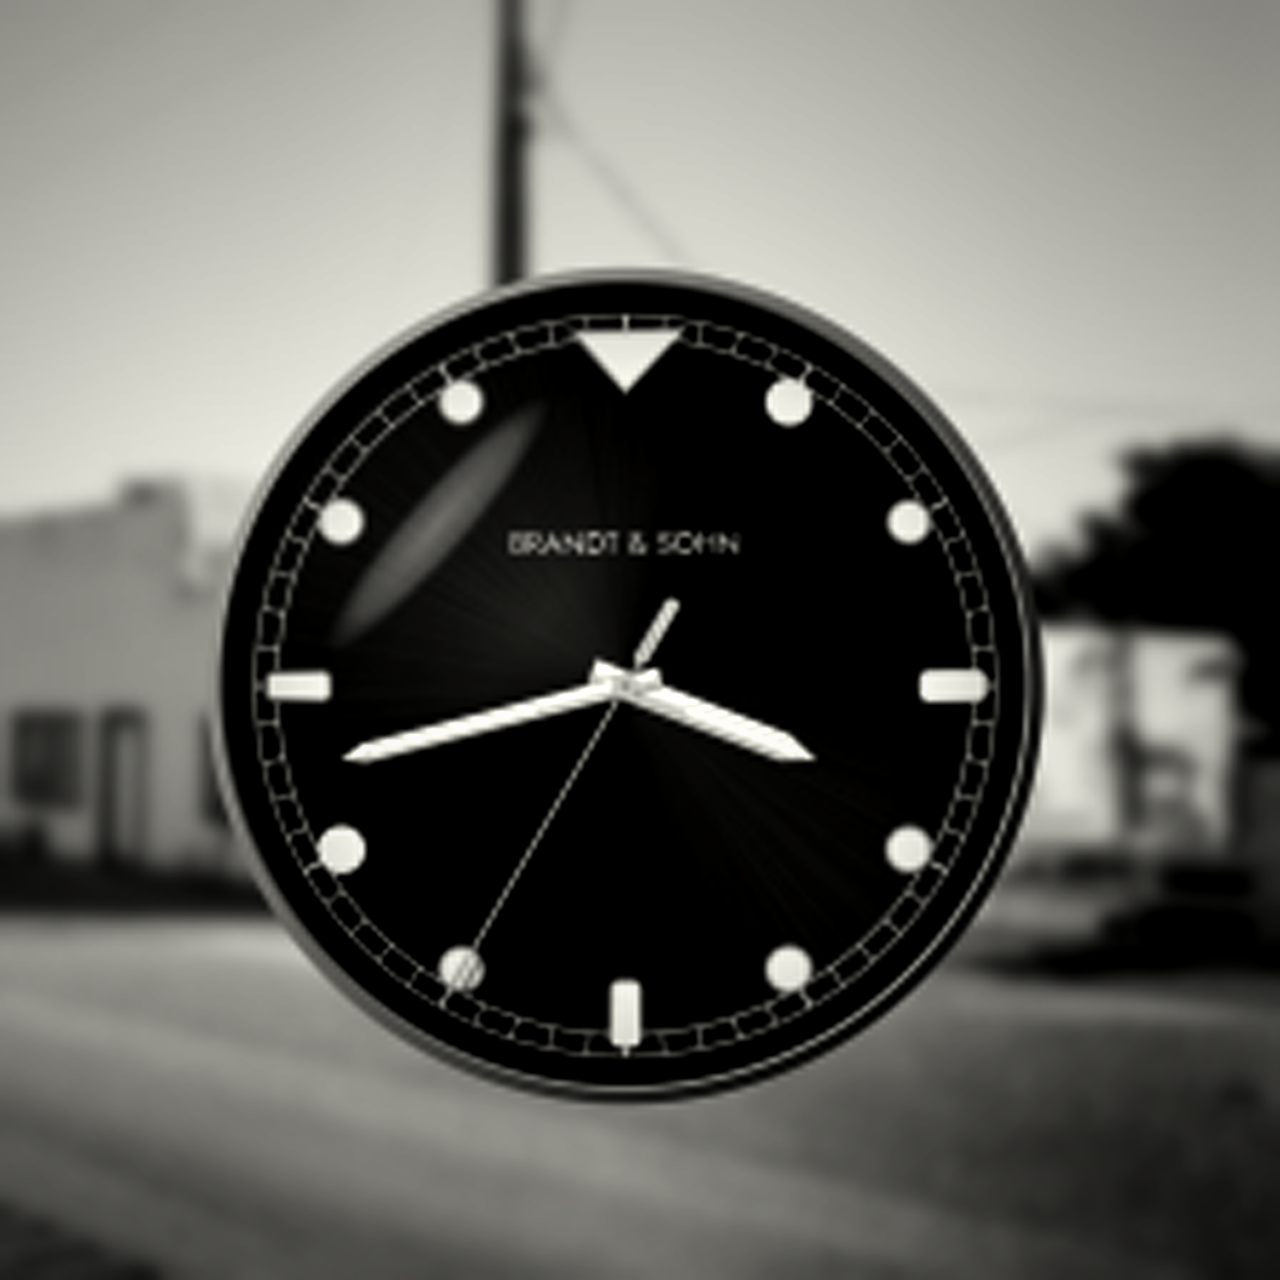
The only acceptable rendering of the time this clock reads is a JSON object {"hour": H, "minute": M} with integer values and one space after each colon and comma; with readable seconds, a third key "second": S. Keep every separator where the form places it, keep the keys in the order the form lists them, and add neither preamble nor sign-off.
{"hour": 3, "minute": 42, "second": 35}
